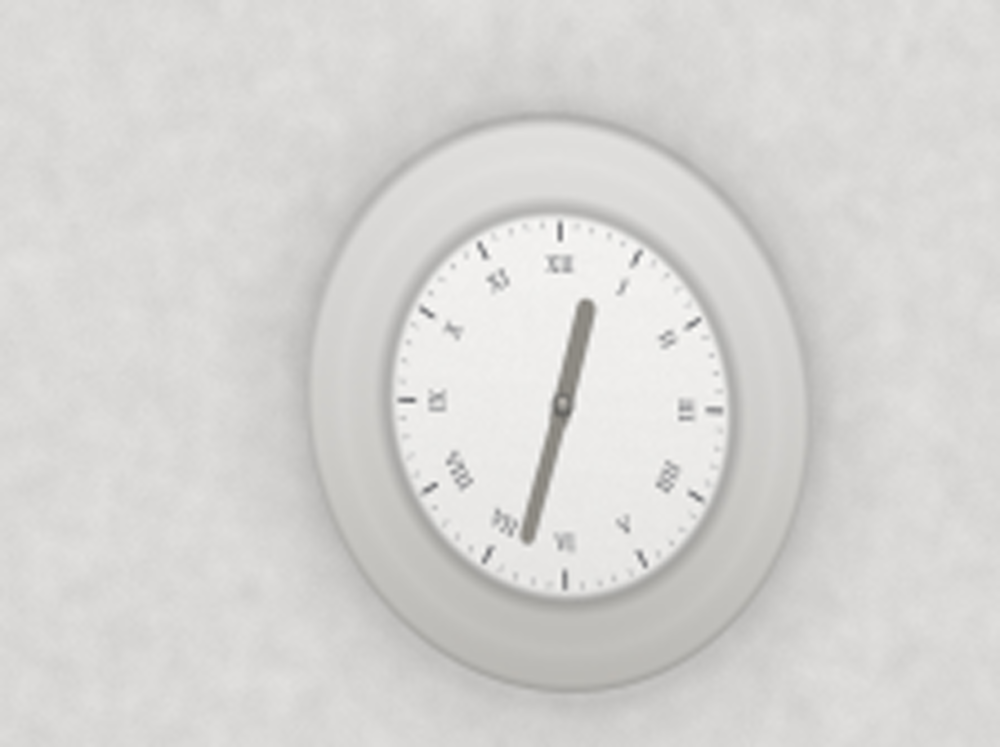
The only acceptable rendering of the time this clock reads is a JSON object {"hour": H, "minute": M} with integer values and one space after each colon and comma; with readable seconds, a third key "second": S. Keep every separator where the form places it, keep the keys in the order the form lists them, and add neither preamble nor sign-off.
{"hour": 12, "minute": 33}
